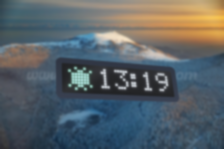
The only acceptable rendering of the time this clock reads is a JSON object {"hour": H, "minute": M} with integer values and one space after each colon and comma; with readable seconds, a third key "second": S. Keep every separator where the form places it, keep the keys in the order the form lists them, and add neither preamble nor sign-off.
{"hour": 13, "minute": 19}
